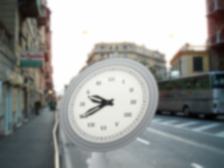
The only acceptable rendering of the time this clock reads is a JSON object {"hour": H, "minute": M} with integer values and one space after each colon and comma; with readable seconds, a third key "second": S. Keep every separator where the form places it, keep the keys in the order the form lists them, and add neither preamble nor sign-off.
{"hour": 9, "minute": 40}
